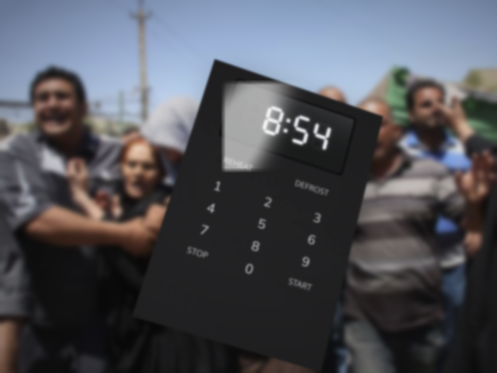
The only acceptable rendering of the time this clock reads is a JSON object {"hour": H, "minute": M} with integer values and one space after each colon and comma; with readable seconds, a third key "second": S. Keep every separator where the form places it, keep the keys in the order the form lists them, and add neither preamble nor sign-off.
{"hour": 8, "minute": 54}
